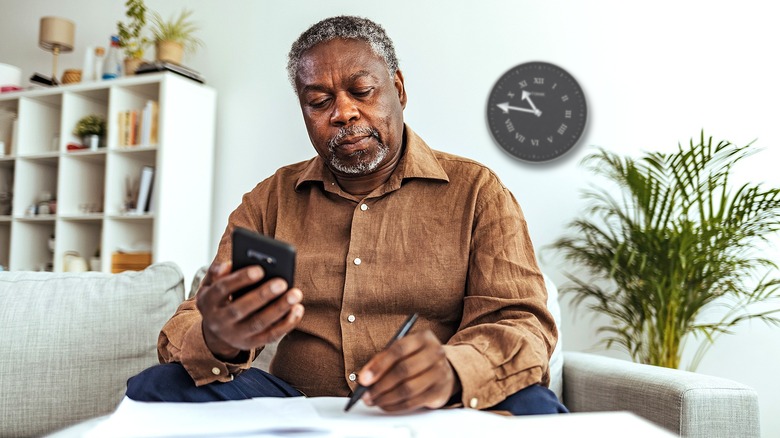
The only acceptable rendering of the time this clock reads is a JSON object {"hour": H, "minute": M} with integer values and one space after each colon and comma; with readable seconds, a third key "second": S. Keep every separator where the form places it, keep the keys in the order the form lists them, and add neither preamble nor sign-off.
{"hour": 10, "minute": 46}
